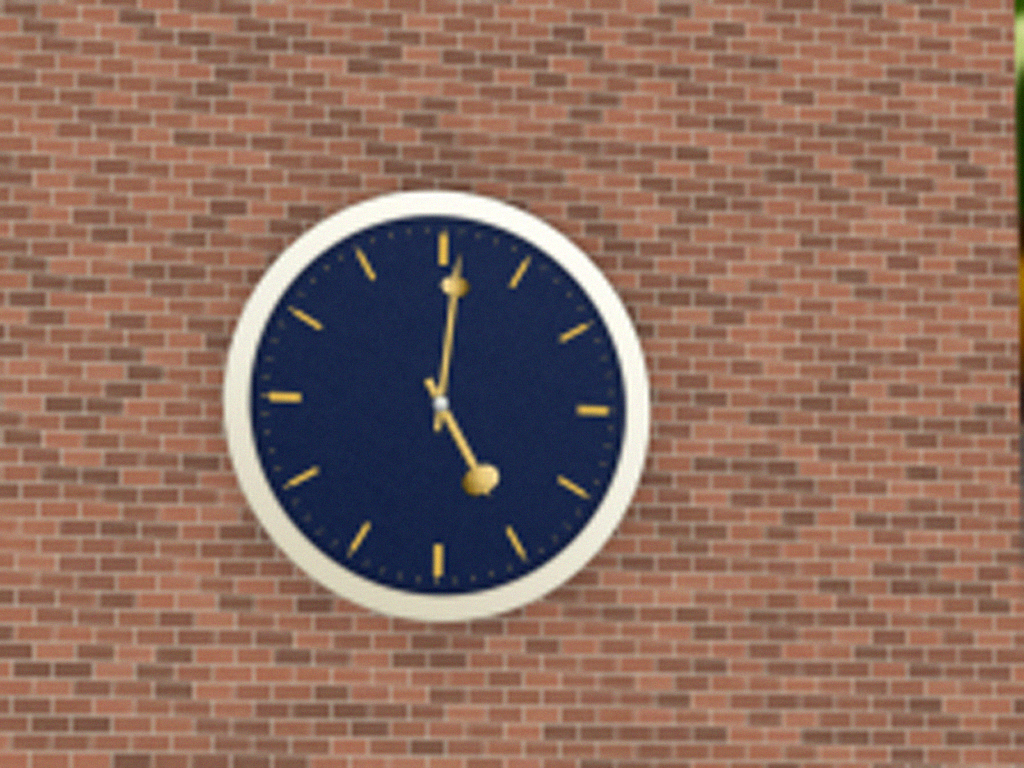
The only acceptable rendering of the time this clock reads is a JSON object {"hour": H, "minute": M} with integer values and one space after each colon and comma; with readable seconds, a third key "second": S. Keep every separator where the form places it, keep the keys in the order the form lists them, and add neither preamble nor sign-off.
{"hour": 5, "minute": 1}
